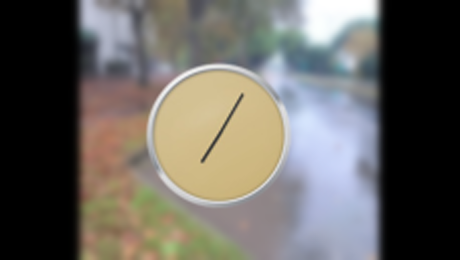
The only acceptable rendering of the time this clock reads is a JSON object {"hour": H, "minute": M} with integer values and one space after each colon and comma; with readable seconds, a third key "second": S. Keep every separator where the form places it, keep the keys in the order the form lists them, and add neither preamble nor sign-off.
{"hour": 7, "minute": 5}
